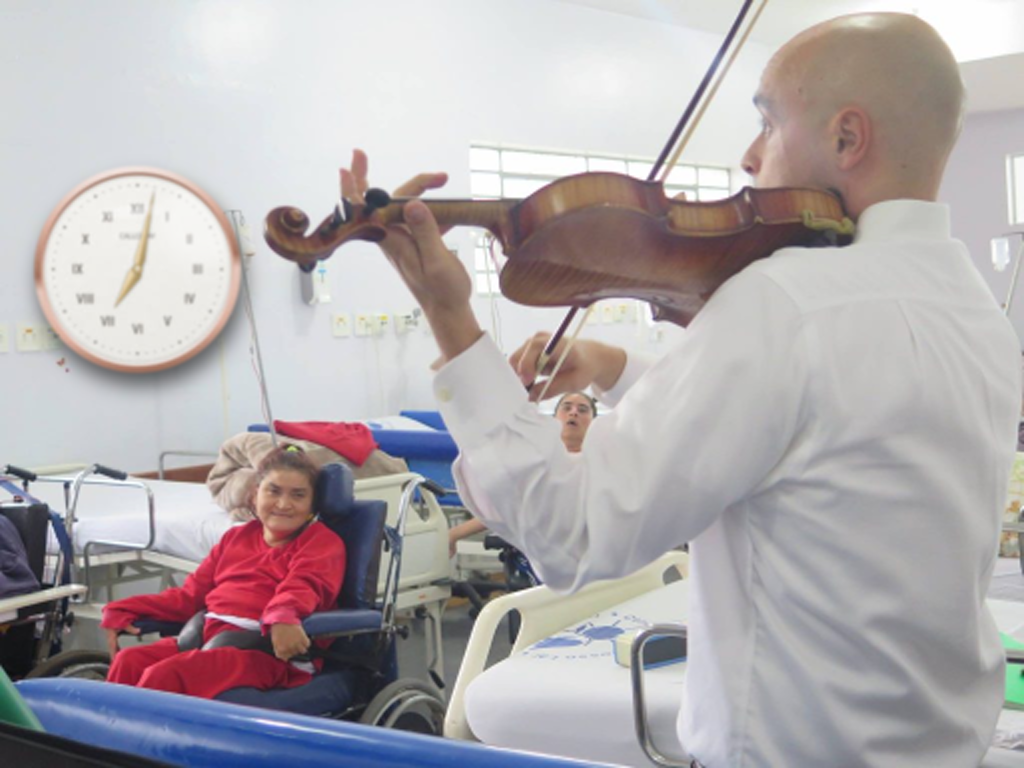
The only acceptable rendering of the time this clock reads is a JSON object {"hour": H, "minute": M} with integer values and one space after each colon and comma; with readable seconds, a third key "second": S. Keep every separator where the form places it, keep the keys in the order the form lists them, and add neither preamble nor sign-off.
{"hour": 7, "minute": 2}
